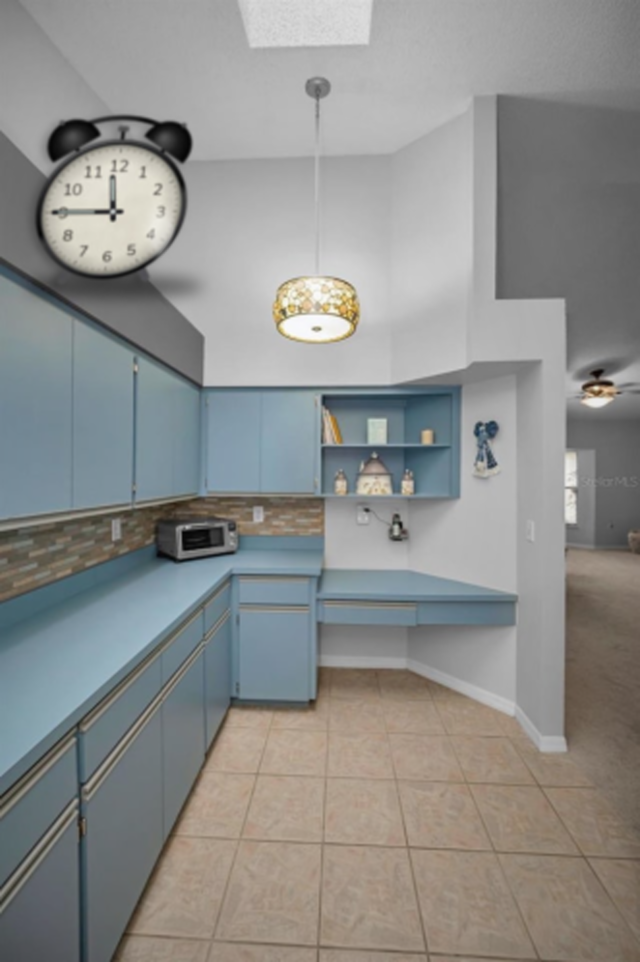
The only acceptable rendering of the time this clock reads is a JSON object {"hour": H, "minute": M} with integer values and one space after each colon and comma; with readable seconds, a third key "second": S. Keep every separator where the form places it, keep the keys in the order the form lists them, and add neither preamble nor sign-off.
{"hour": 11, "minute": 45}
